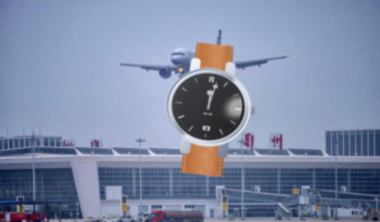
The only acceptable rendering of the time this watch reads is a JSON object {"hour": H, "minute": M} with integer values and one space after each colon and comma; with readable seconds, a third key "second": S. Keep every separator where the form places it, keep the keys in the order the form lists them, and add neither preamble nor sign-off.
{"hour": 12, "minute": 2}
